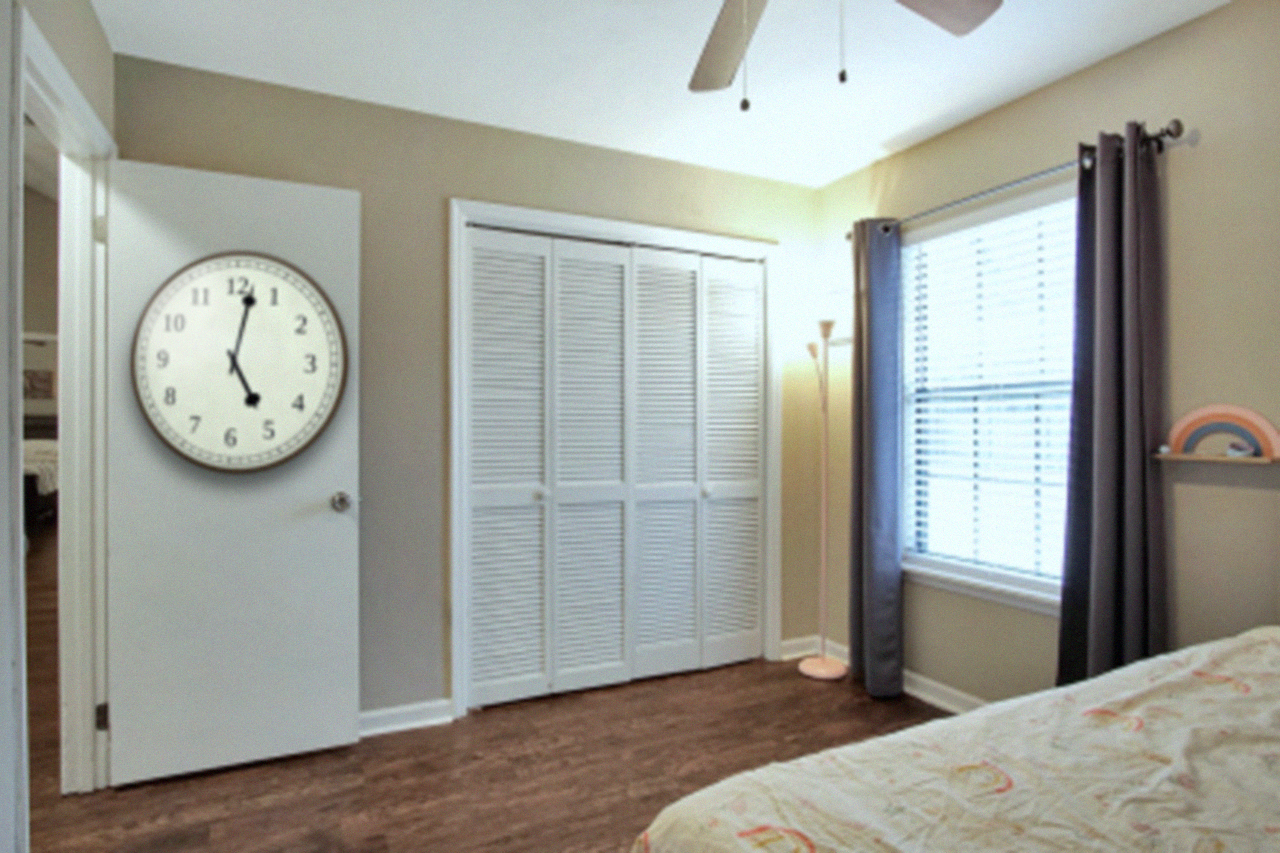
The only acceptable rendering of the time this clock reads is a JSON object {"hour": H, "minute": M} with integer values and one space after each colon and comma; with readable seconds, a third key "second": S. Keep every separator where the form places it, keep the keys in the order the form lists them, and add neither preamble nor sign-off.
{"hour": 5, "minute": 2}
